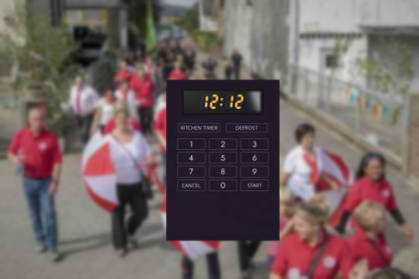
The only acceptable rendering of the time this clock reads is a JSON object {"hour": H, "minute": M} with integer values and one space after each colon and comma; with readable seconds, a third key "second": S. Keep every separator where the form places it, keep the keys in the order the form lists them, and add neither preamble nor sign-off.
{"hour": 12, "minute": 12}
